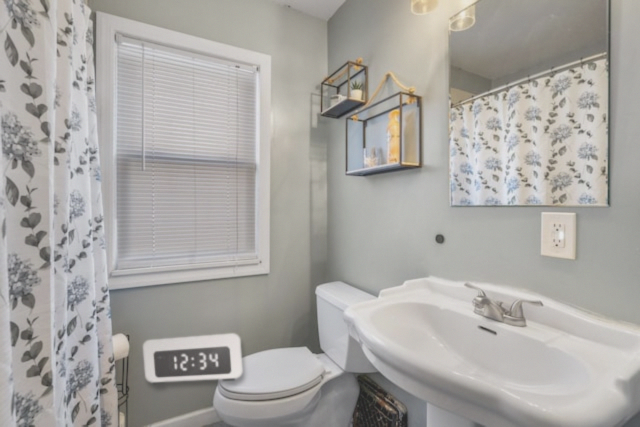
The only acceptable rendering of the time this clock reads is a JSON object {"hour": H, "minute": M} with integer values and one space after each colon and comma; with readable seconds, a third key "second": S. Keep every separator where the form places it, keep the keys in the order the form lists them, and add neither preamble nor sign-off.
{"hour": 12, "minute": 34}
